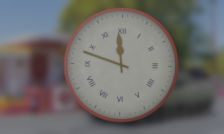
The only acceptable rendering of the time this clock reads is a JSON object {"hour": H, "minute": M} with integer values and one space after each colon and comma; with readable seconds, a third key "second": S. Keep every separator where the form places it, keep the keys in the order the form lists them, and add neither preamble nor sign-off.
{"hour": 11, "minute": 48}
